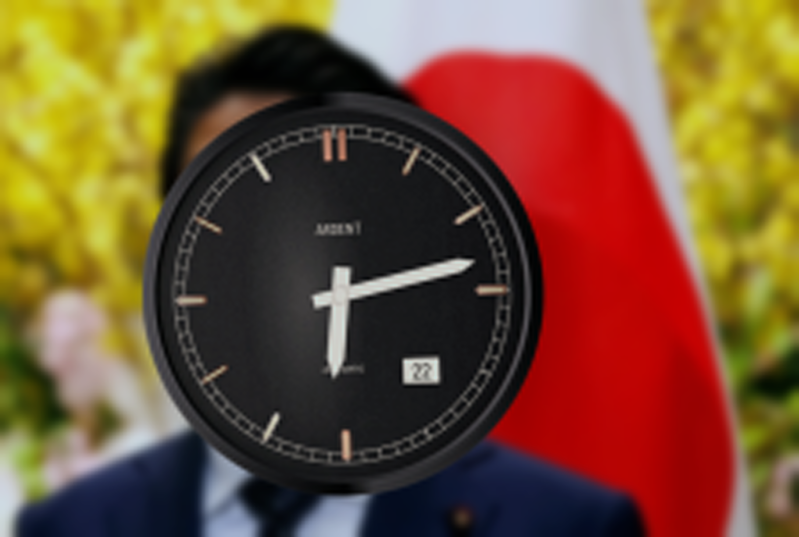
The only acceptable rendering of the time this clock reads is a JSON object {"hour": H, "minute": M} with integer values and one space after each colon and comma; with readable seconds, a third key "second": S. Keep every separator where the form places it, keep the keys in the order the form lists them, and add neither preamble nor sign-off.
{"hour": 6, "minute": 13}
